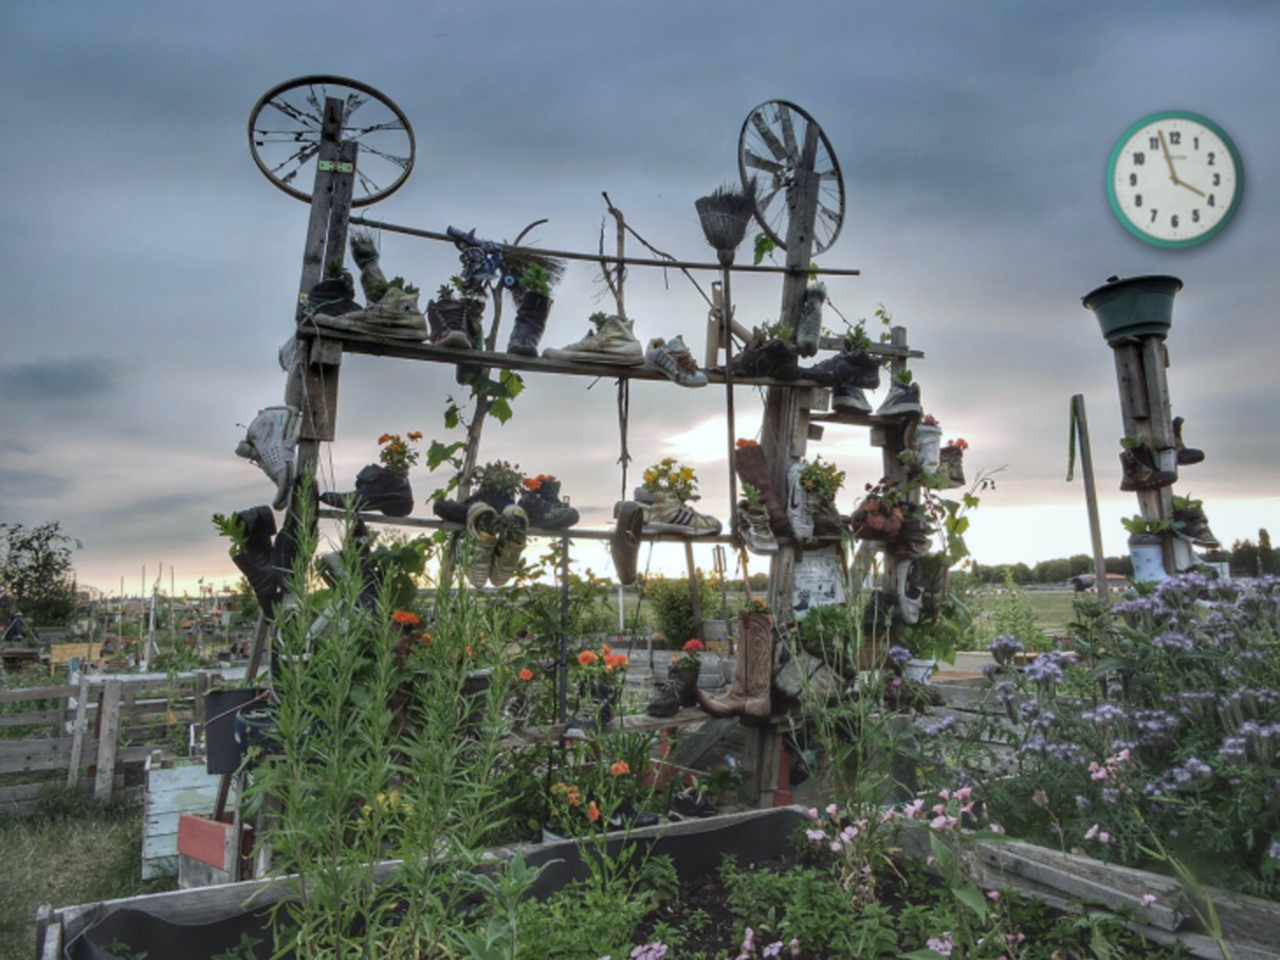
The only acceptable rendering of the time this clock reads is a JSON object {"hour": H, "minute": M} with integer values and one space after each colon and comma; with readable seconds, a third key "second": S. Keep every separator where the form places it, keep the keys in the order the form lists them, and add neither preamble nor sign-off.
{"hour": 3, "minute": 57}
